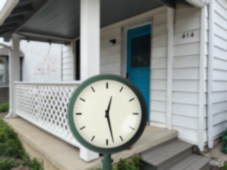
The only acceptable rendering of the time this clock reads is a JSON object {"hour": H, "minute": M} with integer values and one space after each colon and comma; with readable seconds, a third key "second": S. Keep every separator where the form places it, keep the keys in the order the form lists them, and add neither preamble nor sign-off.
{"hour": 12, "minute": 28}
